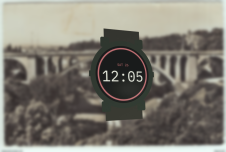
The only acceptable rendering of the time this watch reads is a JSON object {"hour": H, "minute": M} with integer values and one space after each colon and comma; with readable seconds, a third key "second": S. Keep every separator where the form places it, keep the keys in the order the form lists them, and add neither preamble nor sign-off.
{"hour": 12, "minute": 5}
